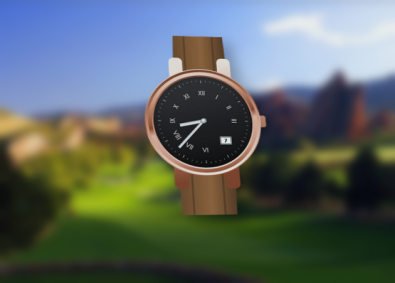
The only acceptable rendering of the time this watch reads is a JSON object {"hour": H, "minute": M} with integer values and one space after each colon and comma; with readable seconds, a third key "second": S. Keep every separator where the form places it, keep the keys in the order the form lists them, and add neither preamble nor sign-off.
{"hour": 8, "minute": 37}
